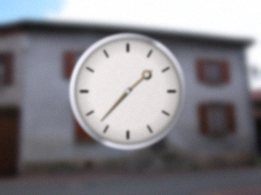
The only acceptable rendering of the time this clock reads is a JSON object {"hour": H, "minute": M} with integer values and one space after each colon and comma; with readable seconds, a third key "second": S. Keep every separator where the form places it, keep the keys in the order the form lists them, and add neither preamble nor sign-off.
{"hour": 1, "minute": 37}
